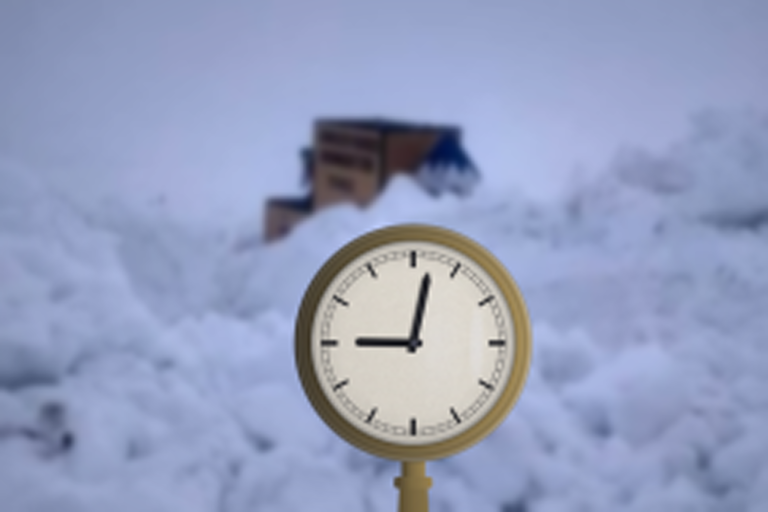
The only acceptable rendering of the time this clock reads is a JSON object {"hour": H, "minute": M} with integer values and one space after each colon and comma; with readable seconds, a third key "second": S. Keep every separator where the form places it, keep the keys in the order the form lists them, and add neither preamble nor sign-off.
{"hour": 9, "minute": 2}
